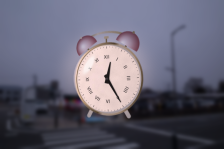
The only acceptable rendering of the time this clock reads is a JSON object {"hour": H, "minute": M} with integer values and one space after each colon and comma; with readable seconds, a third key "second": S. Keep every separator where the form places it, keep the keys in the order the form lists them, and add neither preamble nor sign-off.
{"hour": 12, "minute": 25}
